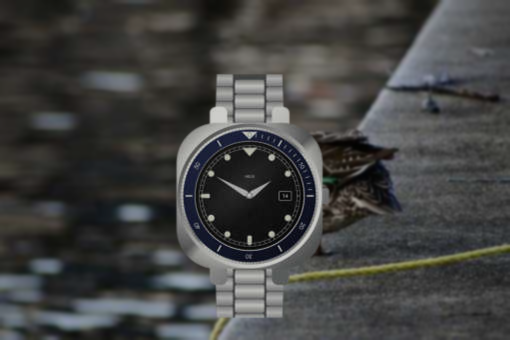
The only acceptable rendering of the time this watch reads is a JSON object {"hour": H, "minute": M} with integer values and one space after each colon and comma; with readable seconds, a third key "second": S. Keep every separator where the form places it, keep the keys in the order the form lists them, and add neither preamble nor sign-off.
{"hour": 1, "minute": 50}
